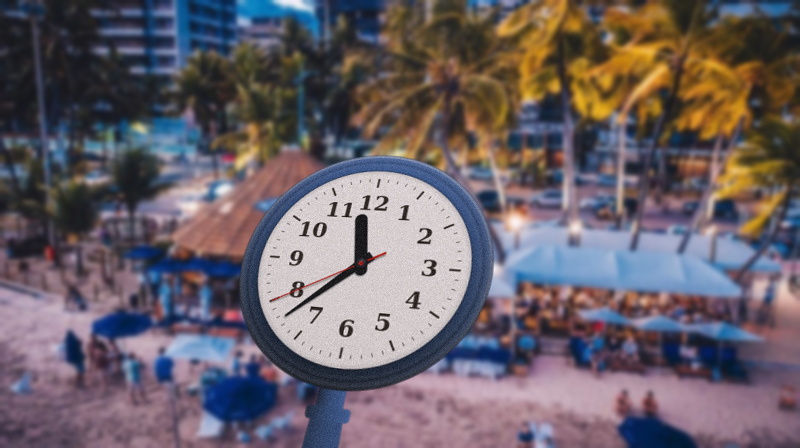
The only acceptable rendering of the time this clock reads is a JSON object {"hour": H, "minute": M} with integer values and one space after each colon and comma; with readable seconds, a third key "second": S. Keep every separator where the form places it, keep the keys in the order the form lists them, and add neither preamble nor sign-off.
{"hour": 11, "minute": 37, "second": 40}
